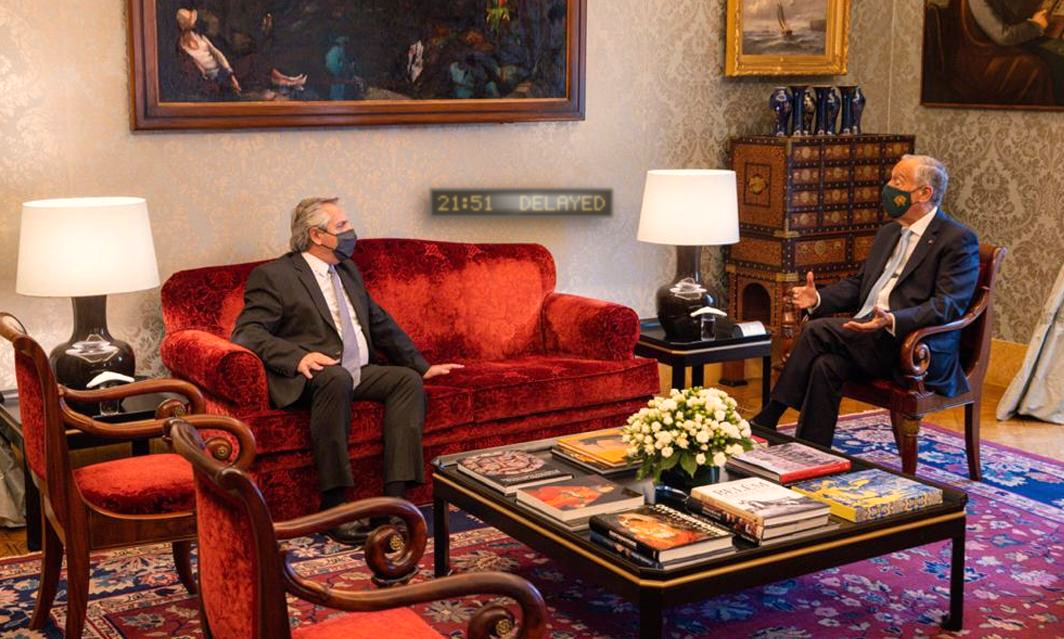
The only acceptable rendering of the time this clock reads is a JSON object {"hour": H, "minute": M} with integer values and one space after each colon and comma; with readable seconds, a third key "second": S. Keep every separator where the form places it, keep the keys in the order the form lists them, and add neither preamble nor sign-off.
{"hour": 21, "minute": 51}
